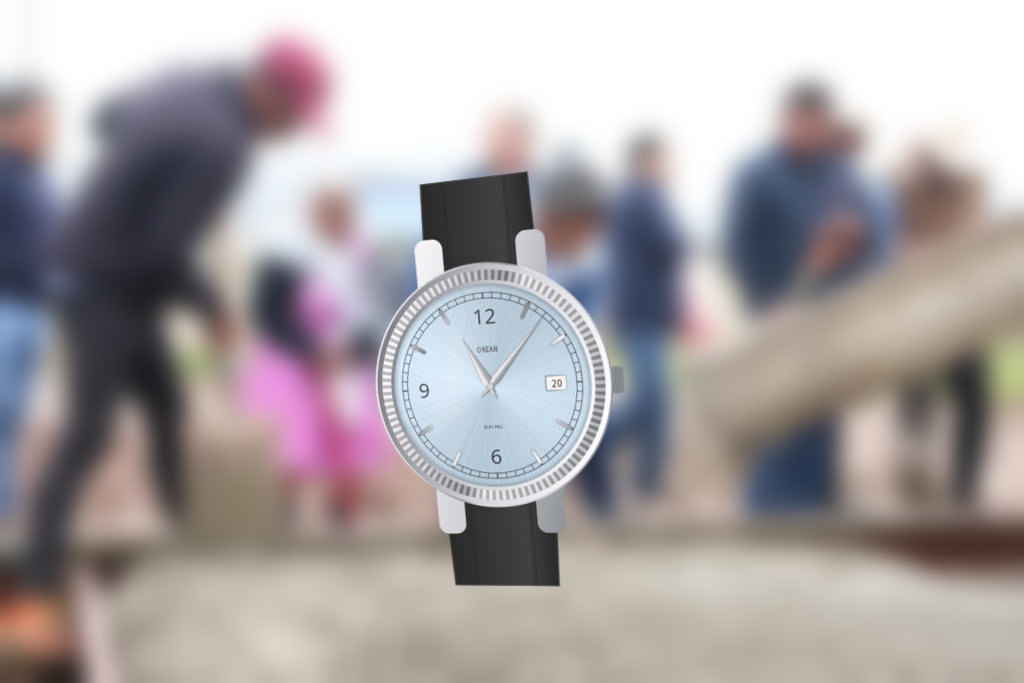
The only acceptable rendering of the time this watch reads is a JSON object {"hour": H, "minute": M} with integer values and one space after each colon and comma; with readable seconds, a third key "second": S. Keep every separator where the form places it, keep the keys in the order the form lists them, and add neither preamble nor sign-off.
{"hour": 11, "minute": 7}
